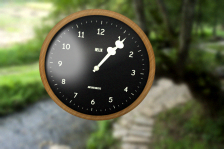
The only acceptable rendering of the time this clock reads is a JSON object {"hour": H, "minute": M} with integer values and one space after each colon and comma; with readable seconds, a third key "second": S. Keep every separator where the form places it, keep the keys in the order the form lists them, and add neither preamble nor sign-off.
{"hour": 1, "minute": 6}
